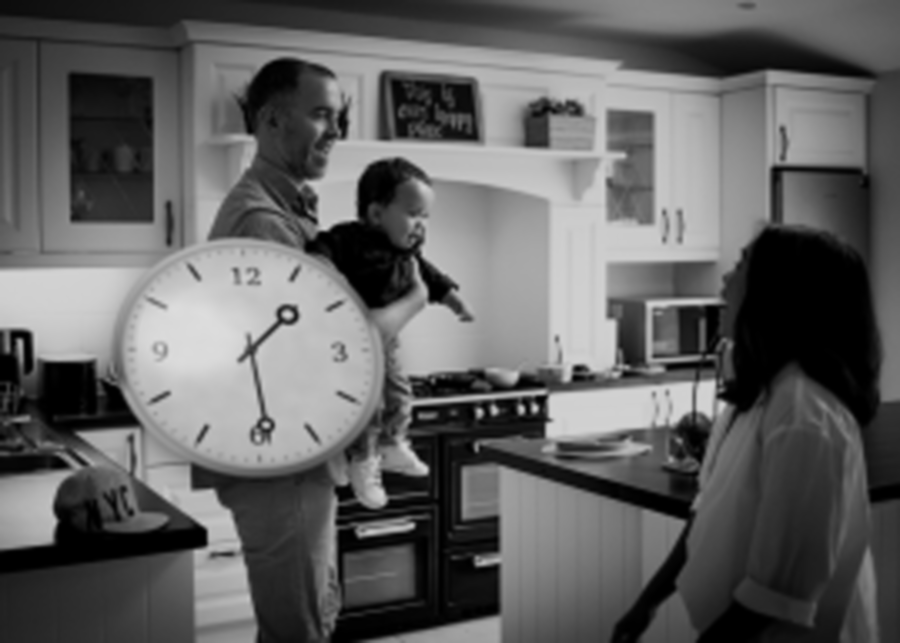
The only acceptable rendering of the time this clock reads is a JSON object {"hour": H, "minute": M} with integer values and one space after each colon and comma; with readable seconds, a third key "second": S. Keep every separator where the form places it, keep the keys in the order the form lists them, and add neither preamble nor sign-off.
{"hour": 1, "minute": 29}
